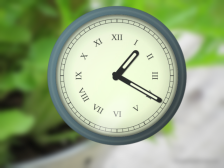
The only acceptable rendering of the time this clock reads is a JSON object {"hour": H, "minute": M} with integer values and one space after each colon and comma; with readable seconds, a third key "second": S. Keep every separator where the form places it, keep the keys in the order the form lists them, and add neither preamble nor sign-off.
{"hour": 1, "minute": 20}
